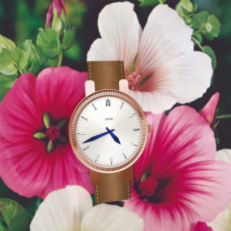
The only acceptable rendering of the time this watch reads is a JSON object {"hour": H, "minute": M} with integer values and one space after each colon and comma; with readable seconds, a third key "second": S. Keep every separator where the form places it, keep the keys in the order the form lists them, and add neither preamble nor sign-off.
{"hour": 4, "minute": 42}
